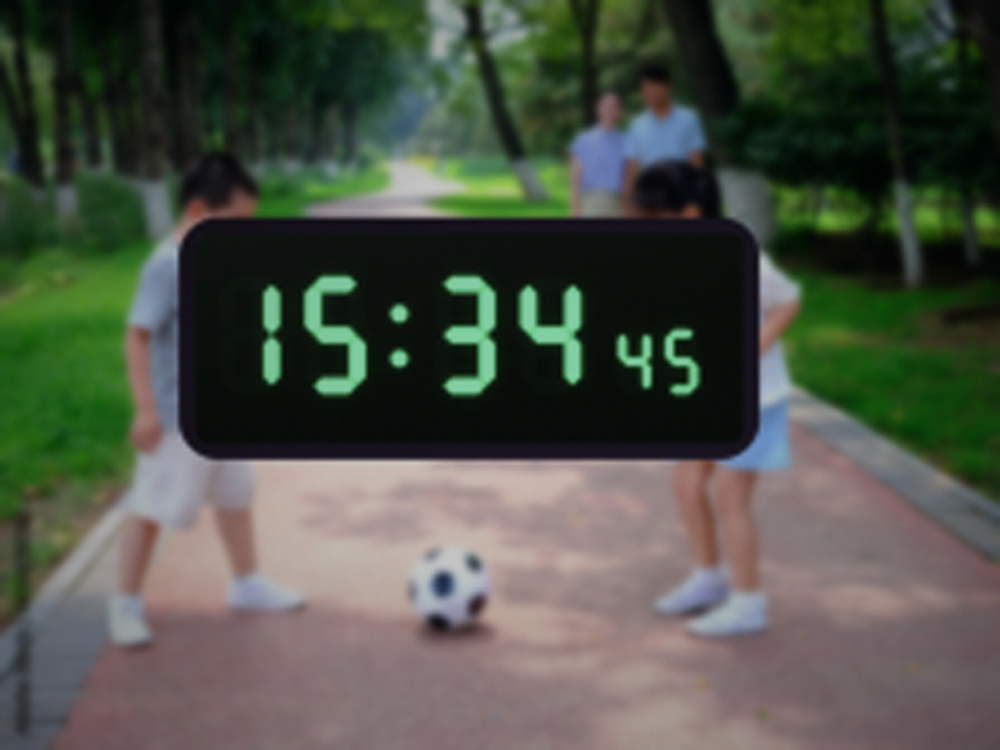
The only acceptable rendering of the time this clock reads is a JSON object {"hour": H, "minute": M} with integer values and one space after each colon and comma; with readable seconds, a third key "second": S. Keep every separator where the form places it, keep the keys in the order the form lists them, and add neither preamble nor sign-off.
{"hour": 15, "minute": 34, "second": 45}
